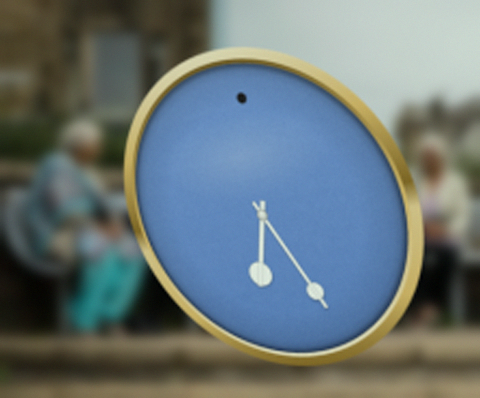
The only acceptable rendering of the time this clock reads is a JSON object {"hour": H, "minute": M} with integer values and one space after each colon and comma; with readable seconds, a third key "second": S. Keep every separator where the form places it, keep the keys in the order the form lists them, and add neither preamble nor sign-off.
{"hour": 6, "minute": 25}
